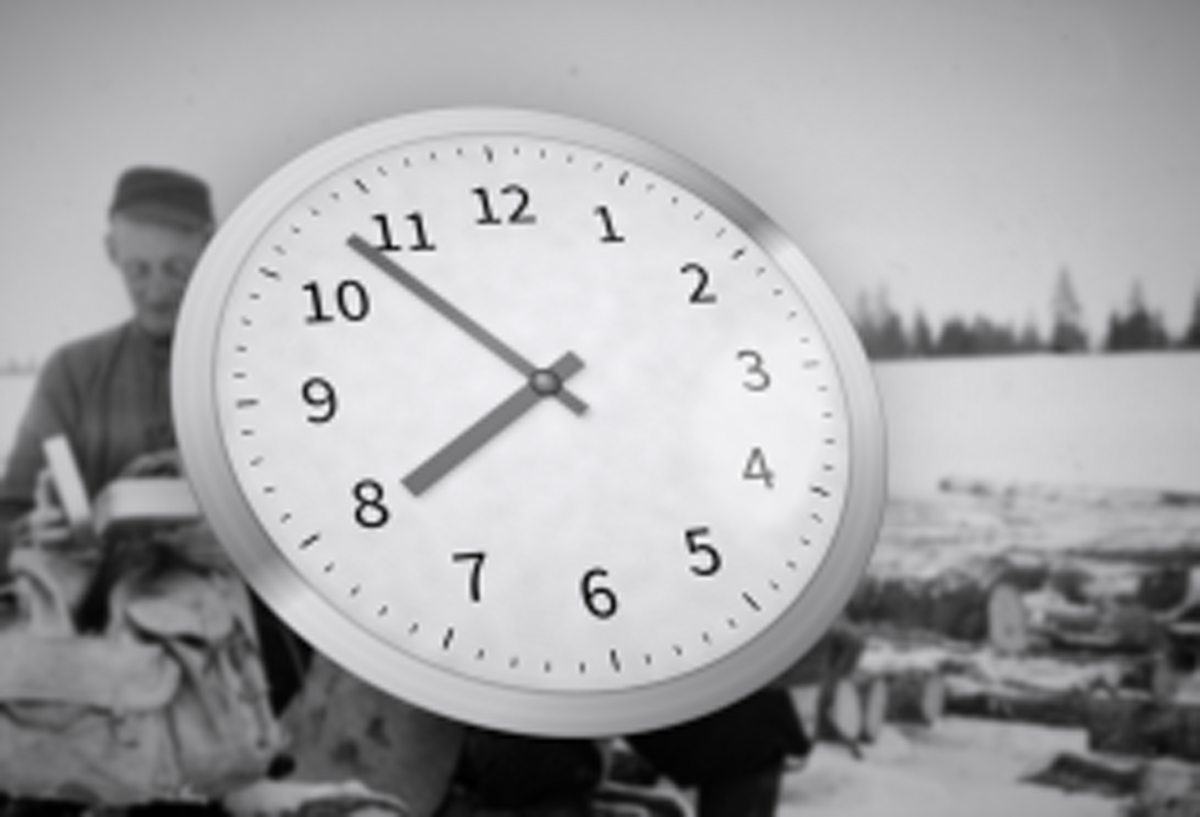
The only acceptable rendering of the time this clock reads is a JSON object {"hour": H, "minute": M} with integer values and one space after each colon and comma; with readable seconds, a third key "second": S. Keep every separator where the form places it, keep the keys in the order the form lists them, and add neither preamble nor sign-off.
{"hour": 7, "minute": 53}
